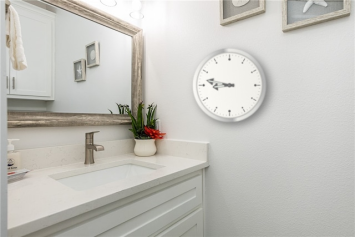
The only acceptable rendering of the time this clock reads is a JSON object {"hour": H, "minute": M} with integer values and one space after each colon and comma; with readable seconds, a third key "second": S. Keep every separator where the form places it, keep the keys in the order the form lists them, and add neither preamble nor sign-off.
{"hour": 8, "minute": 47}
